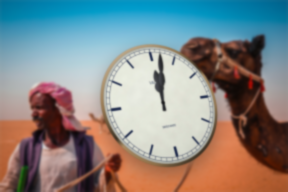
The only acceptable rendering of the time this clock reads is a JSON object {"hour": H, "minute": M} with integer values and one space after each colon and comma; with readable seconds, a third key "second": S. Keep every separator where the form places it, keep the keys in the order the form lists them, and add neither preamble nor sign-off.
{"hour": 12, "minute": 2}
